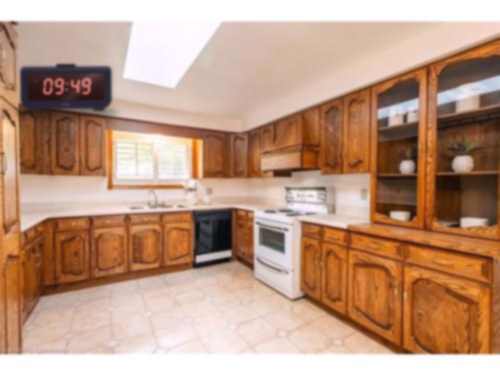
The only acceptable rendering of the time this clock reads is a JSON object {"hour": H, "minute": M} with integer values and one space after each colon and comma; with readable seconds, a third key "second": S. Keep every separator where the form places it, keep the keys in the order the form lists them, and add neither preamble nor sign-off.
{"hour": 9, "minute": 49}
